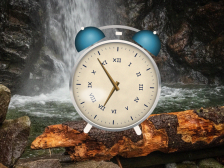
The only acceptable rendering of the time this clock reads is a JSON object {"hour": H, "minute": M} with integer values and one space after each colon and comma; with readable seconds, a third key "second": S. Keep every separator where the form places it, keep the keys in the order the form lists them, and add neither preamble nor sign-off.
{"hour": 6, "minute": 54}
